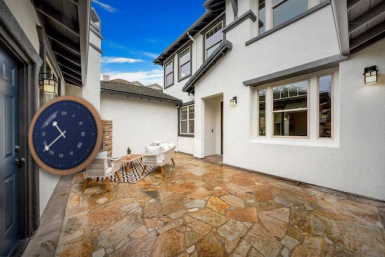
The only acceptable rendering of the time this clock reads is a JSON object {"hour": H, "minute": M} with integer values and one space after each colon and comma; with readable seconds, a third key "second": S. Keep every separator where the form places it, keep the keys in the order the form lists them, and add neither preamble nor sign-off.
{"hour": 10, "minute": 38}
